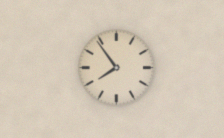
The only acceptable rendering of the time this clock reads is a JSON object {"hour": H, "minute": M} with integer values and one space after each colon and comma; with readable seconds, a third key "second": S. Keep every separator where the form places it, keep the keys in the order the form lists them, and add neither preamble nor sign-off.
{"hour": 7, "minute": 54}
